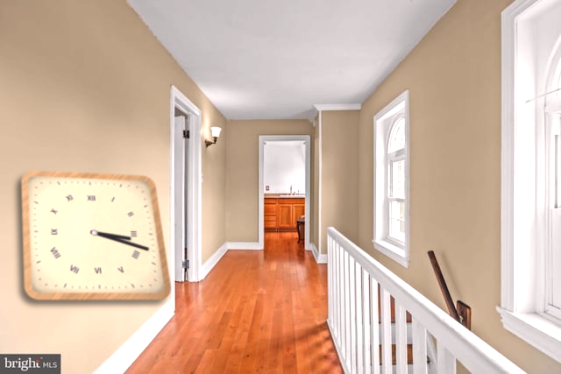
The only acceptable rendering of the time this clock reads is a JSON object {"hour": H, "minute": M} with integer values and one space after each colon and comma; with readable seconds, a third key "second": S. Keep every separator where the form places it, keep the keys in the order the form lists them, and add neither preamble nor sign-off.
{"hour": 3, "minute": 18}
